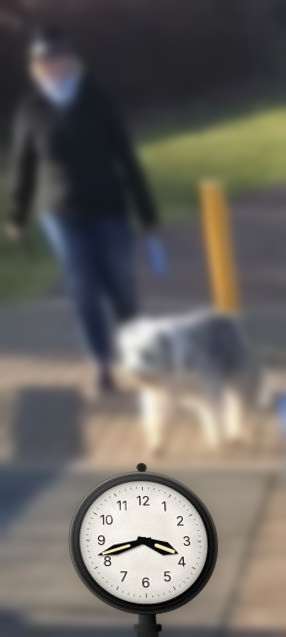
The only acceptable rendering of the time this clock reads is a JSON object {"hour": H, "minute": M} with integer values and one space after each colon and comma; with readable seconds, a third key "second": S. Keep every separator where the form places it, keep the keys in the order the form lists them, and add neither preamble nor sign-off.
{"hour": 3, "minute": 42}
